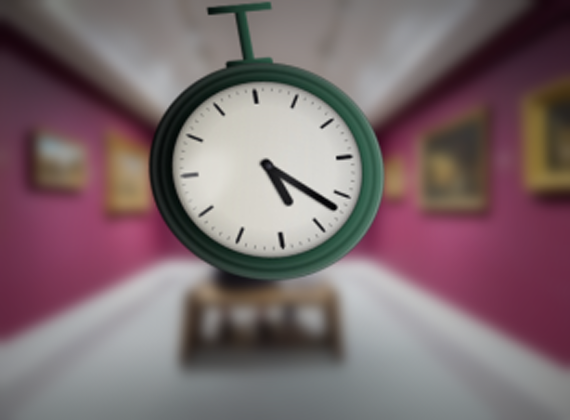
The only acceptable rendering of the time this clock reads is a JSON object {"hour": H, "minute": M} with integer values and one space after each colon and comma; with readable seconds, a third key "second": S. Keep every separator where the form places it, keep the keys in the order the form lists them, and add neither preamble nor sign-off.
{"hour": 5, "minute": 22}
